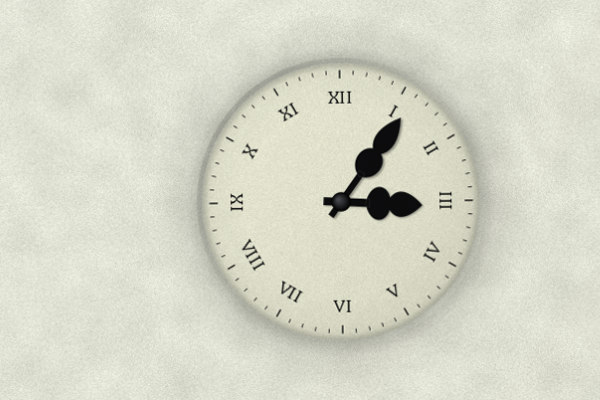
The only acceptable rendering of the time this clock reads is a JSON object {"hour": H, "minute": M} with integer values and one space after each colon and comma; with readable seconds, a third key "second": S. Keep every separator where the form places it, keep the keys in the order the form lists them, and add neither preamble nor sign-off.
{"hour": 3, "minute": 6}
